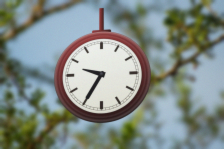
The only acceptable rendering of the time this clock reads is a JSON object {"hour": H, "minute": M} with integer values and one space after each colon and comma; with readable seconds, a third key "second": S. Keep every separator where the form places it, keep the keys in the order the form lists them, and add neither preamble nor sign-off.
{"hour": 9, "minute": 35}
